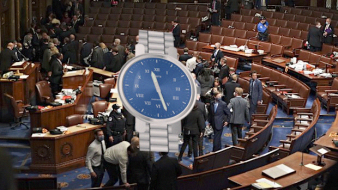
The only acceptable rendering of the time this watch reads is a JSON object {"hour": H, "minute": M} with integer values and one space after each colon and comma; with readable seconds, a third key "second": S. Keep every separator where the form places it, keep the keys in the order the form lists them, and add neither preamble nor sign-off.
{"hour": 11, "minute": 27}
